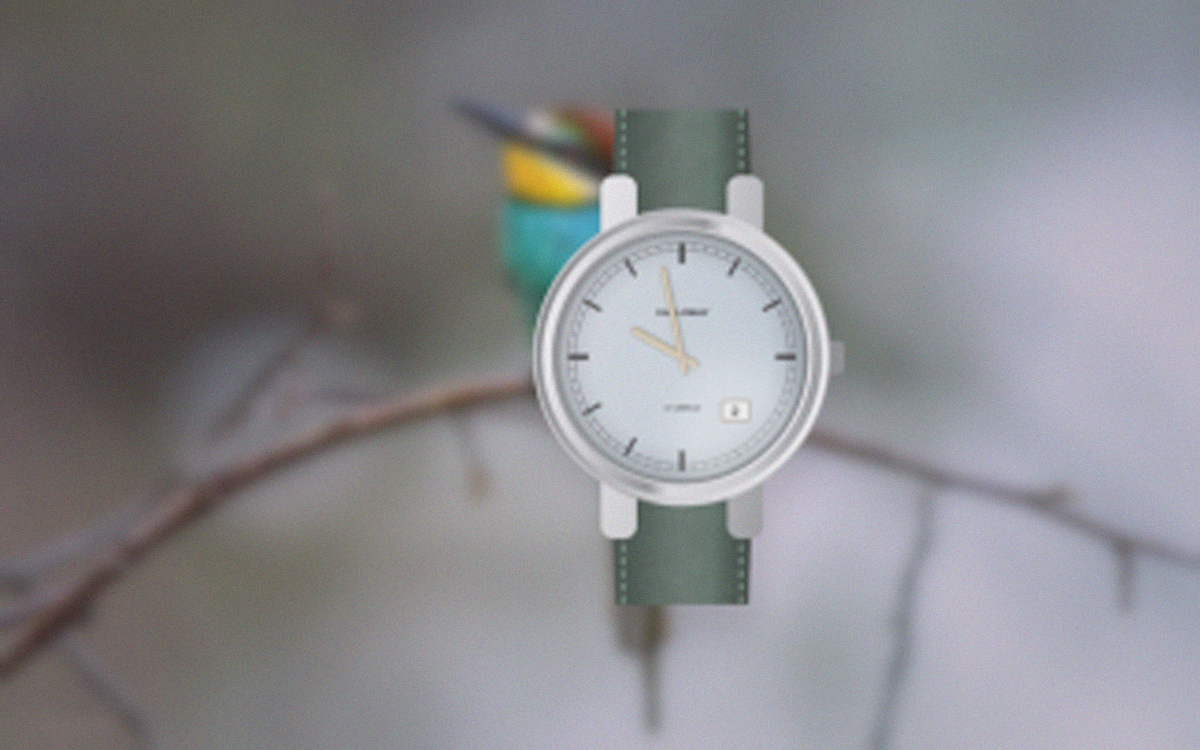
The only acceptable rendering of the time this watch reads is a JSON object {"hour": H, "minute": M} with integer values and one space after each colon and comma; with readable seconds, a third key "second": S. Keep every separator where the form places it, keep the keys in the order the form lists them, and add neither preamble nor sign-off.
{"hour": 9, "minute": 58}
